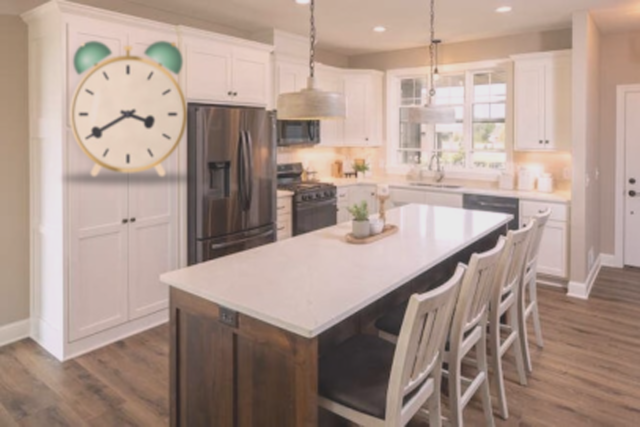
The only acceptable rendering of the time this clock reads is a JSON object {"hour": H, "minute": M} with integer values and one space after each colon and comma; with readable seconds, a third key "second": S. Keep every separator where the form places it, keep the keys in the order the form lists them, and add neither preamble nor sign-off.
{"hour": 3, "minute": 40}
